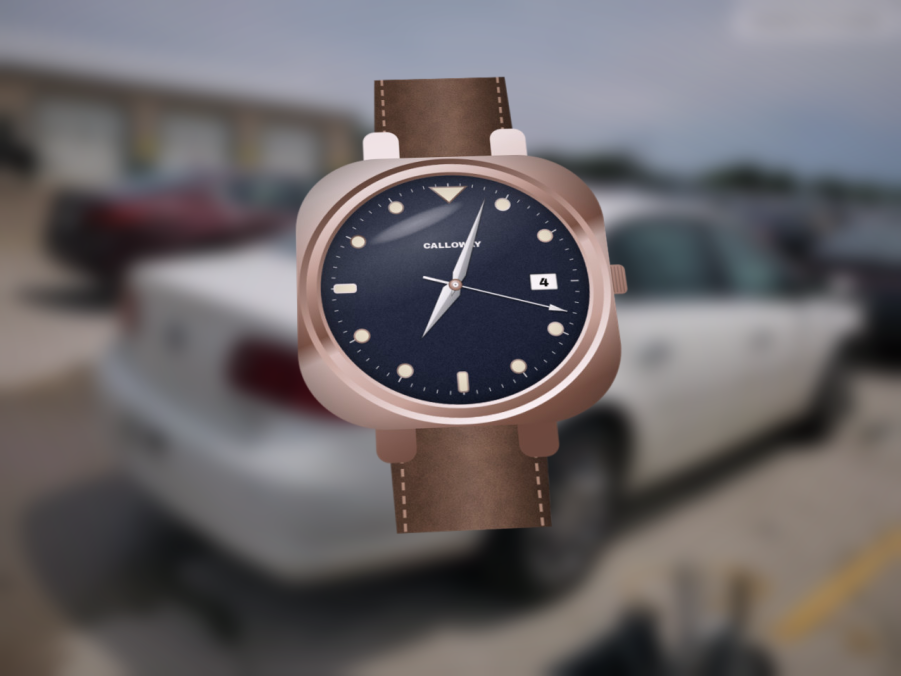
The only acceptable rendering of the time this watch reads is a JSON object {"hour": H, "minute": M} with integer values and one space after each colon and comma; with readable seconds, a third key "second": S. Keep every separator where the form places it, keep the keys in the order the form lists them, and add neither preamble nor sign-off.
{"hour": 7, "minute": 3, "second": 18}
